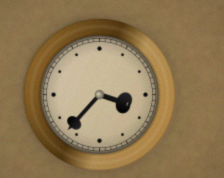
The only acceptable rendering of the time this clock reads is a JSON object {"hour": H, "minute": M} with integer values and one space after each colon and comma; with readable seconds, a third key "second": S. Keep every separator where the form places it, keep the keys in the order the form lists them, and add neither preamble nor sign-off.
{"hour": 3, "minute": 37}
